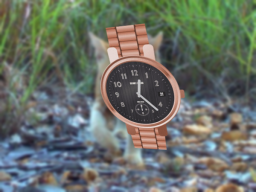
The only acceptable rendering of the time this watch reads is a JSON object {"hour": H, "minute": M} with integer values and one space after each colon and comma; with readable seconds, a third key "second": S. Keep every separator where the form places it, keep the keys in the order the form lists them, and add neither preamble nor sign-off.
{"hour": 12, "minute": 23}
